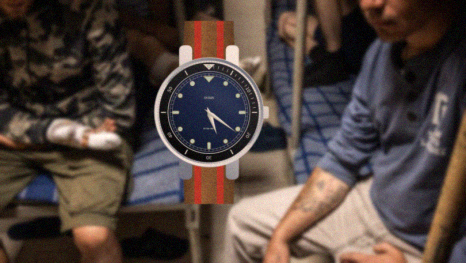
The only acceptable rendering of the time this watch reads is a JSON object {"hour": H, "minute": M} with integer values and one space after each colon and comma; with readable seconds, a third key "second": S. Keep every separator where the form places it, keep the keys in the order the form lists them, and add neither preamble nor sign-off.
{"hour": 5, "minute": 21}
